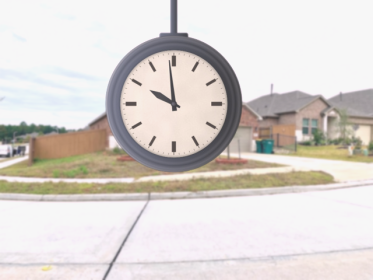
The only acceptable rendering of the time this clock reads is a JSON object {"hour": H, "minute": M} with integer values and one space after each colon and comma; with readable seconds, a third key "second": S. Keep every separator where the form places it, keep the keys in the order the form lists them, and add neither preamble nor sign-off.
{"hour": 9, "minute": 59}
